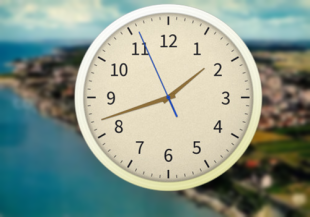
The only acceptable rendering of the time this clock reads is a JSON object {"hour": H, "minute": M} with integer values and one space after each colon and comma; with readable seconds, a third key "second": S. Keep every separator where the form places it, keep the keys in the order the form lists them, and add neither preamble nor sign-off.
{"hour": 1, "minute": 41, "second": 56}
